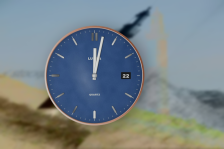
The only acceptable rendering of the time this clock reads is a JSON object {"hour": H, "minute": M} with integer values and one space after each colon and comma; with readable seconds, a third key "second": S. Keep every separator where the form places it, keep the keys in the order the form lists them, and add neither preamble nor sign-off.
{"hour": 12, "minute": 2}
